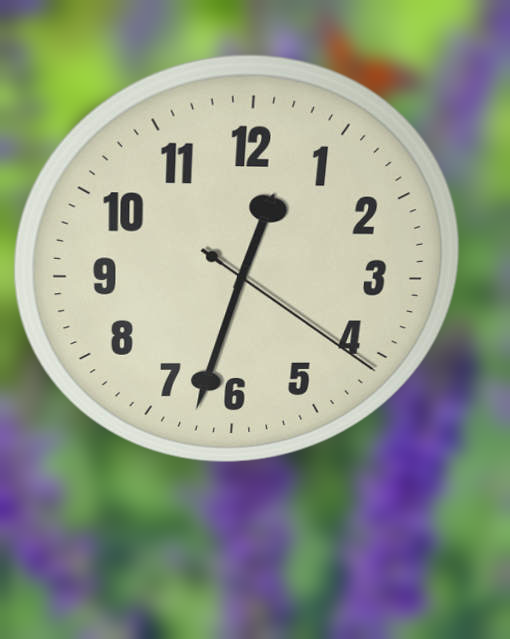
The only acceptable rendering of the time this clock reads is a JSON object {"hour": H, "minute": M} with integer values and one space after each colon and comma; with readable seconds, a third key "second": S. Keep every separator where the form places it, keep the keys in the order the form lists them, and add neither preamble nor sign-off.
{"hour": 12, "minute": 32, "second": 21}
